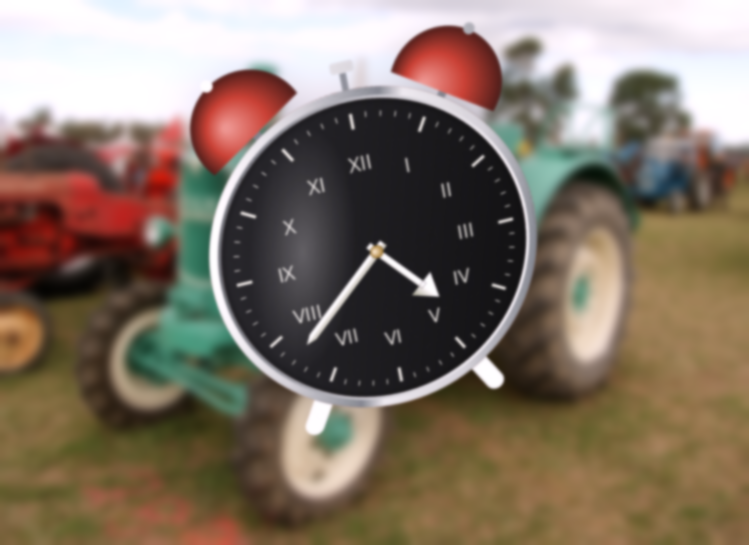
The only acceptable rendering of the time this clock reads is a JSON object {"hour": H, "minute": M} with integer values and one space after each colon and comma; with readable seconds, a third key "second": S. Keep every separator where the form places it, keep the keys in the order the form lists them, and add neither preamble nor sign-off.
{"hour": 4, "minute": 38}
